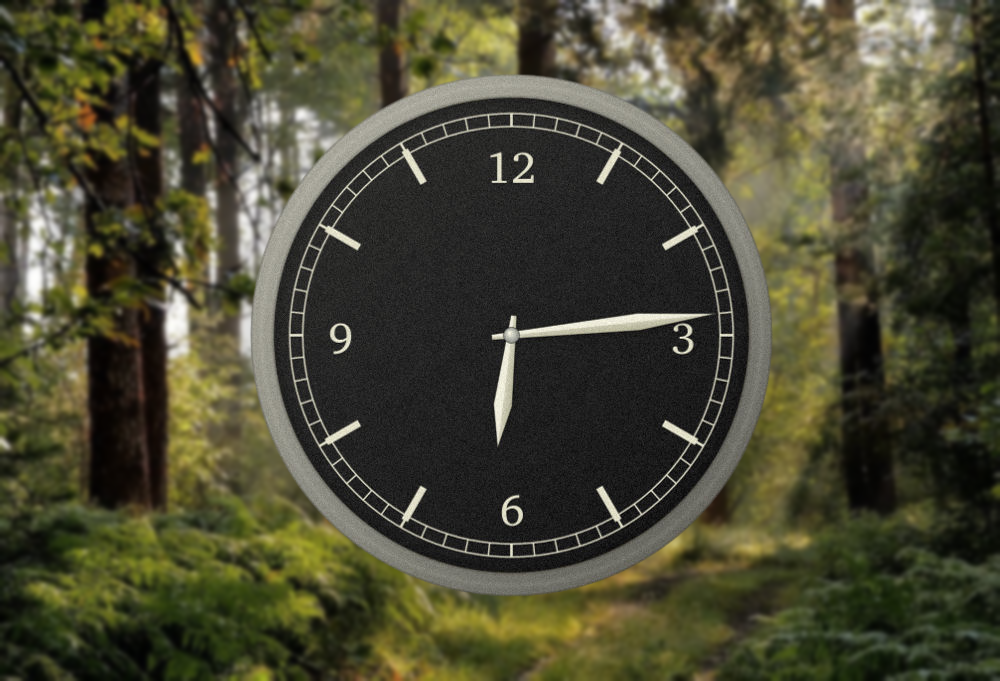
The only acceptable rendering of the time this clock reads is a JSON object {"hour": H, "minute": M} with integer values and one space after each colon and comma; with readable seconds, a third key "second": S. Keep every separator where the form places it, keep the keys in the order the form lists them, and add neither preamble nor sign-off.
{"hour": 6, "minute": 14}
